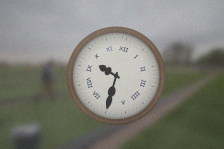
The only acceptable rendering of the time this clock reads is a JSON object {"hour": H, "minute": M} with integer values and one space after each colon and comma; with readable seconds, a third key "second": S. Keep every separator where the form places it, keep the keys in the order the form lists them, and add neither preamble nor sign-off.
{"hour": 9, "minute": 30}
